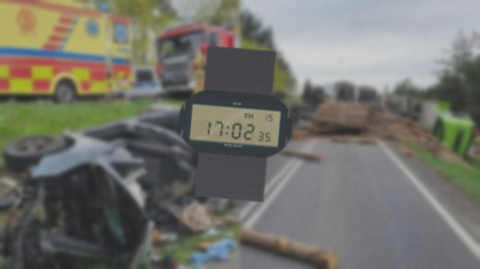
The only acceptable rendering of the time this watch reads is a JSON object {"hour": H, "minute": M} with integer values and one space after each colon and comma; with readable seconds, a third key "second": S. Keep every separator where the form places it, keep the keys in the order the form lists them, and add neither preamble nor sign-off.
{"hour": 17, "minute": 2, "second": 35}
